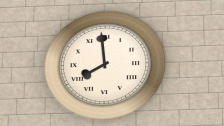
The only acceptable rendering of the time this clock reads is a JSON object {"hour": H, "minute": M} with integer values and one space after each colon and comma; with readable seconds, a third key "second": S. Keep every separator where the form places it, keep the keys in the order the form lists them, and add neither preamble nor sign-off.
{"hour": 7, "minute": 59}
